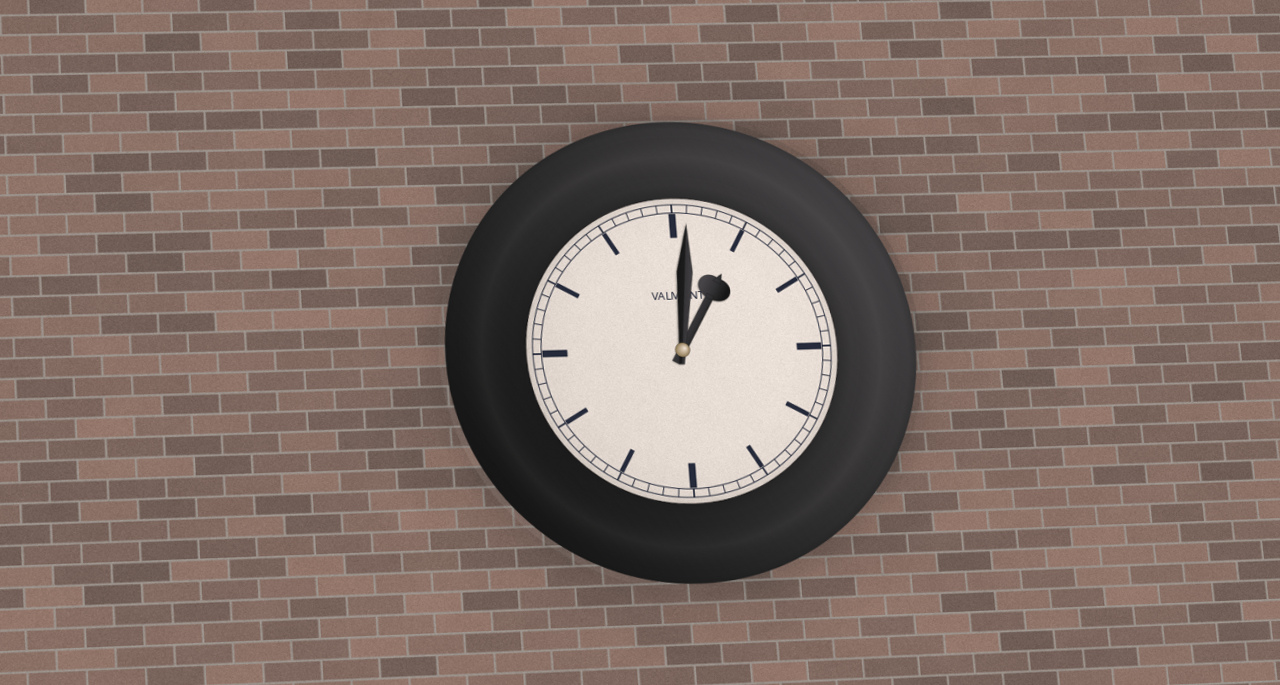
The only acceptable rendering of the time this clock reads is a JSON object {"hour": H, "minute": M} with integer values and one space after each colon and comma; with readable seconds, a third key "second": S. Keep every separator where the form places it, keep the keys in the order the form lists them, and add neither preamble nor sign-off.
{"hour": 1, "minute": 1}
